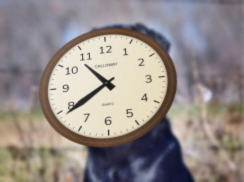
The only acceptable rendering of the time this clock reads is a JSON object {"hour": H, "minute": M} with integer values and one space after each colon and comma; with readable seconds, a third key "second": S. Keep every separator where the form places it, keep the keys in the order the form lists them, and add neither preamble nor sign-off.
{"hour": 10, "minute": 39}
